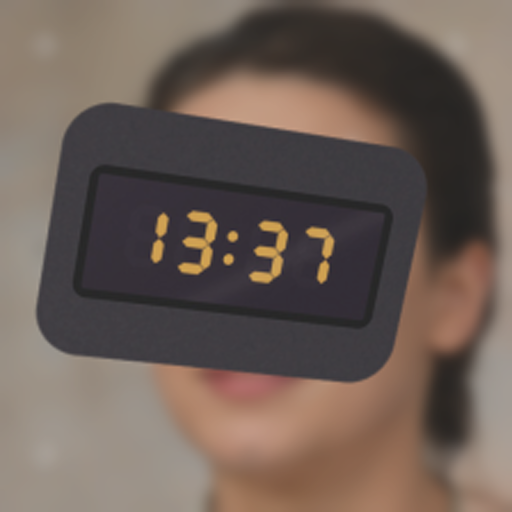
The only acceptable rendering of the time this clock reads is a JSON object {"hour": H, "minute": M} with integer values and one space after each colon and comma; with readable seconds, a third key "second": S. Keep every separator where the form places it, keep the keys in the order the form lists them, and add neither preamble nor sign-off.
{"hour": 13, "minute": 37}
